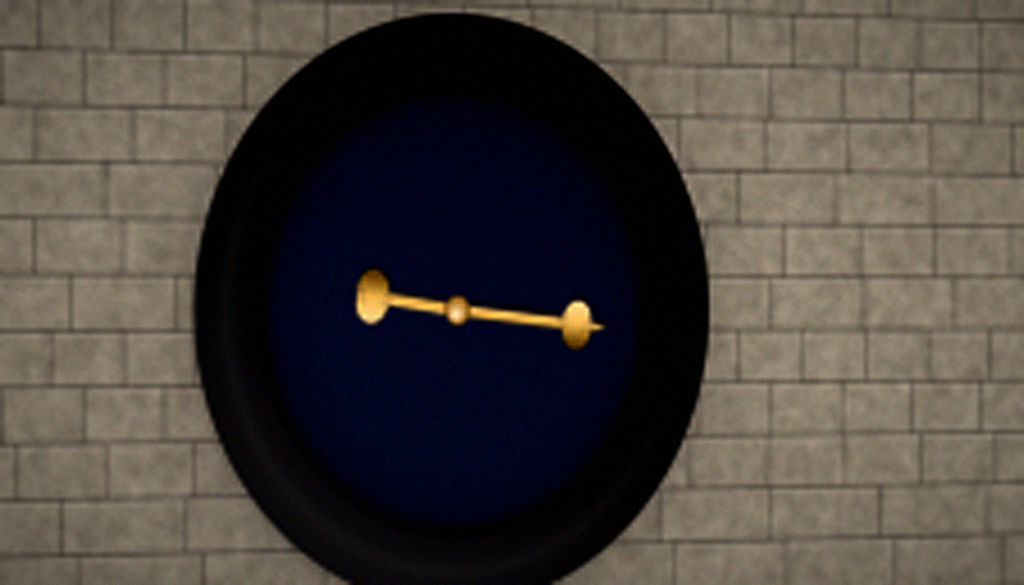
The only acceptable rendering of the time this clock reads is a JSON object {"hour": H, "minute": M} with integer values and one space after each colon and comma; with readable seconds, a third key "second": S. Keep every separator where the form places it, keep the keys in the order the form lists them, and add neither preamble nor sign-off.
{"hour": 9, "minute": 16}
